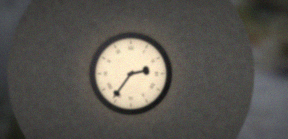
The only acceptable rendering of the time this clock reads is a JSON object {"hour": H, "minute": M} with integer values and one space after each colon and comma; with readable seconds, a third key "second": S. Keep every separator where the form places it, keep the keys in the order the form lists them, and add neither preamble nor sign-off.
{"hour": 2, "minute": 36}
